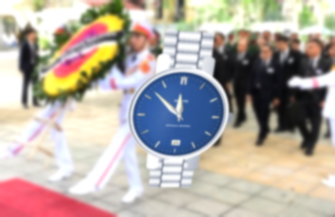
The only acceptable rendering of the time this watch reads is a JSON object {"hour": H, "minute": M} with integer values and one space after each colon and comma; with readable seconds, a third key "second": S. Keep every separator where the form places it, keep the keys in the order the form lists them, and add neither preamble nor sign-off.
{"hour": 11, "minute": 52}
